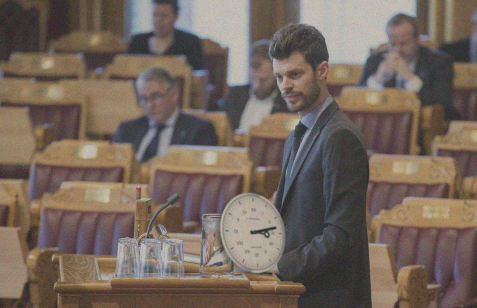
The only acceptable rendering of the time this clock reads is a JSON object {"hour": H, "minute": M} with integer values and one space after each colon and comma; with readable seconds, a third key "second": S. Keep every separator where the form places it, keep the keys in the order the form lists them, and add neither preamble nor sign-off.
{"hour": 3, "minute": 13}
